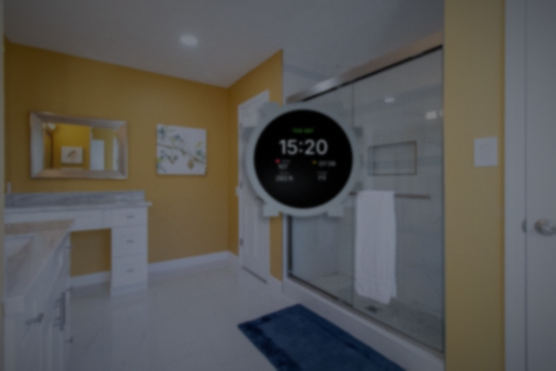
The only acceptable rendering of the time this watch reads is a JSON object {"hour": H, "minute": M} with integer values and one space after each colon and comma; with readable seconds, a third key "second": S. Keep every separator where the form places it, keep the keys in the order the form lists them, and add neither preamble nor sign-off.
{"hour": 15, "minute": 20}
